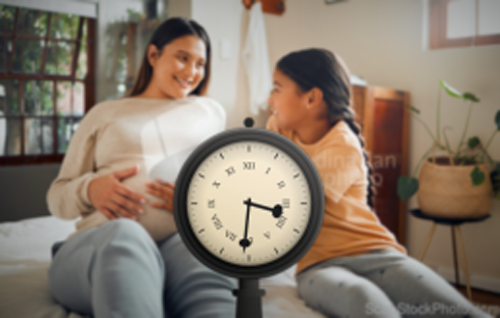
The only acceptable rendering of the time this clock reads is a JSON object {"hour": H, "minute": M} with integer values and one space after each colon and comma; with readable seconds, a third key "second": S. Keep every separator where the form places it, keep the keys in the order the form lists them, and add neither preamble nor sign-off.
{"hour": 3, "minute": 31}
